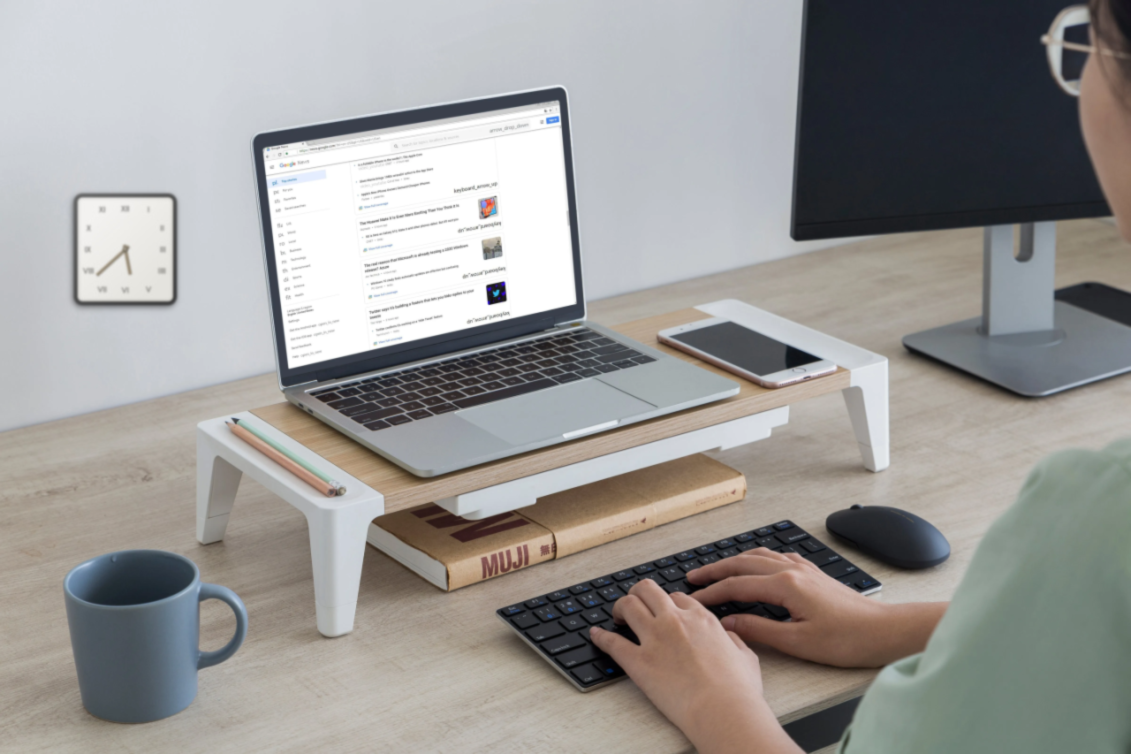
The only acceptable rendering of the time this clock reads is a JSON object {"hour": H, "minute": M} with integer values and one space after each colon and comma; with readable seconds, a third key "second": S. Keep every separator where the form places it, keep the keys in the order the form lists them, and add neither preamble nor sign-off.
{"hour": 5, "minute": 38}
